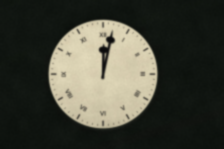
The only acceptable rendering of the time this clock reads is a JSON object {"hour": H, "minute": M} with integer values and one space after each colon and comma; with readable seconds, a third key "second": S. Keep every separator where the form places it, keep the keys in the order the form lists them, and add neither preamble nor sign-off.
{"hour": 12, "minute": 2}
